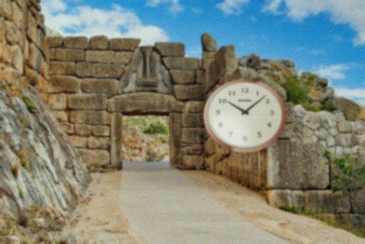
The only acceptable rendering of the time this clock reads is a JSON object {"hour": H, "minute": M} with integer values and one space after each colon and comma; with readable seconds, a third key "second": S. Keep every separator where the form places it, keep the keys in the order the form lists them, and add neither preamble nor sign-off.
{"hour": 10, "minute": 8}
